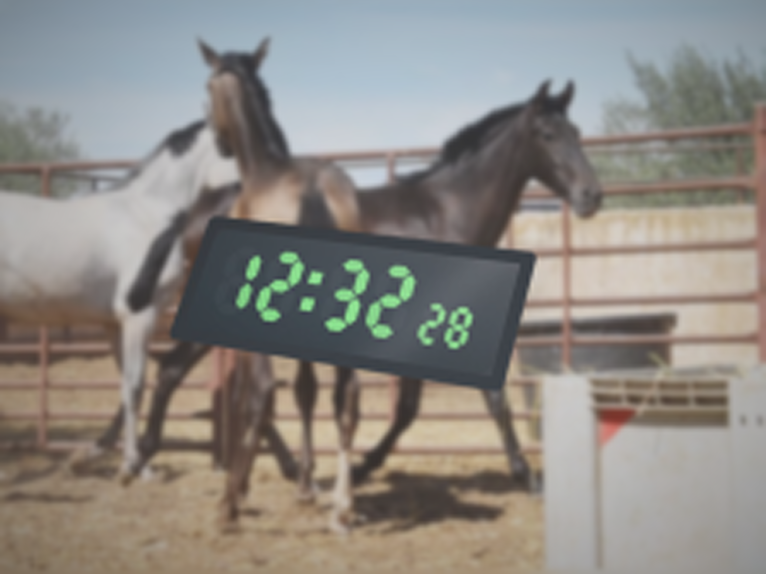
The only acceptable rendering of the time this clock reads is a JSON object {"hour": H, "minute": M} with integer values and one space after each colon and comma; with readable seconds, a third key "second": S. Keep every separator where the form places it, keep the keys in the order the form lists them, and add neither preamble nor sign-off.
{"hour": 12, "minute": 32, "second": 28}
